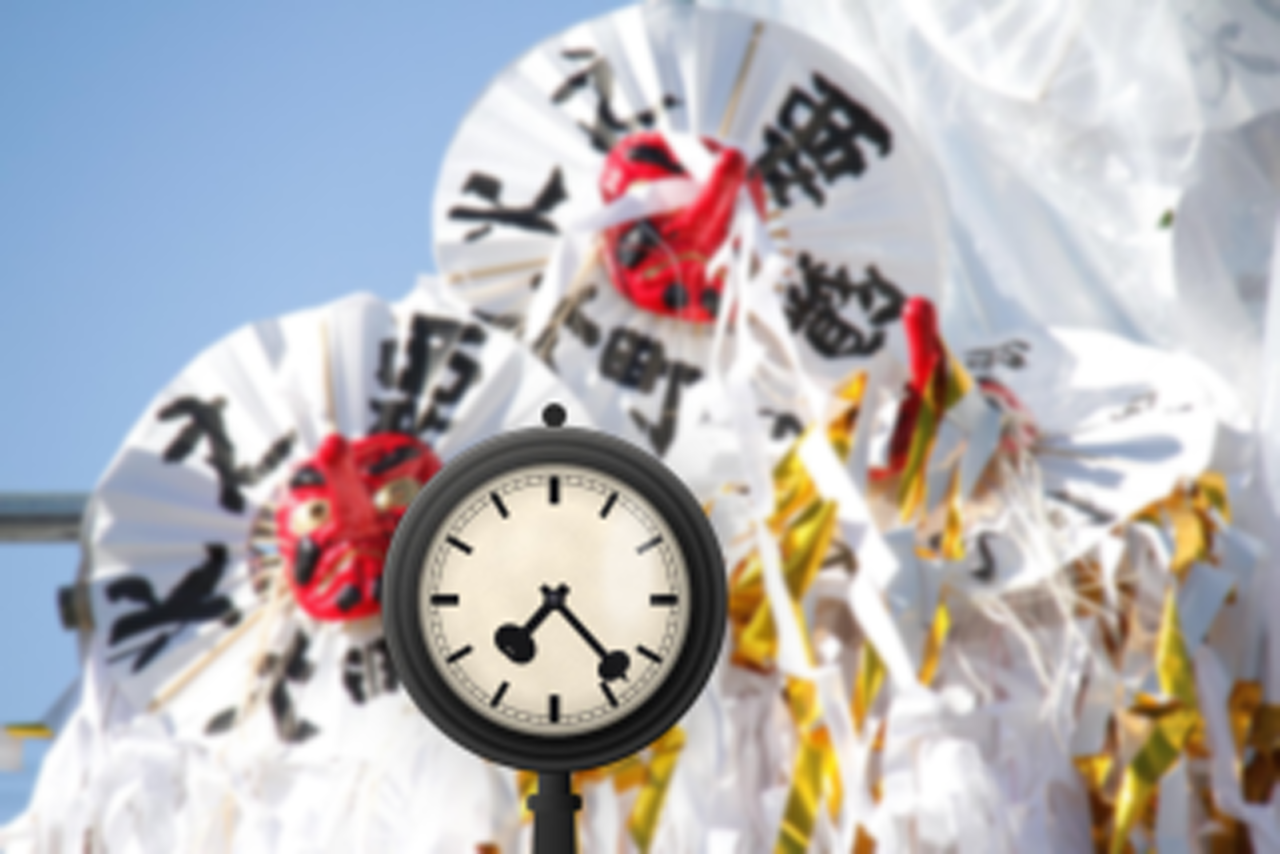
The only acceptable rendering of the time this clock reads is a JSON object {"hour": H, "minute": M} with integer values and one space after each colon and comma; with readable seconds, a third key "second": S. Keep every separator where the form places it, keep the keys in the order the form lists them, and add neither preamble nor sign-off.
{"hour": 7, "minute": 23}
